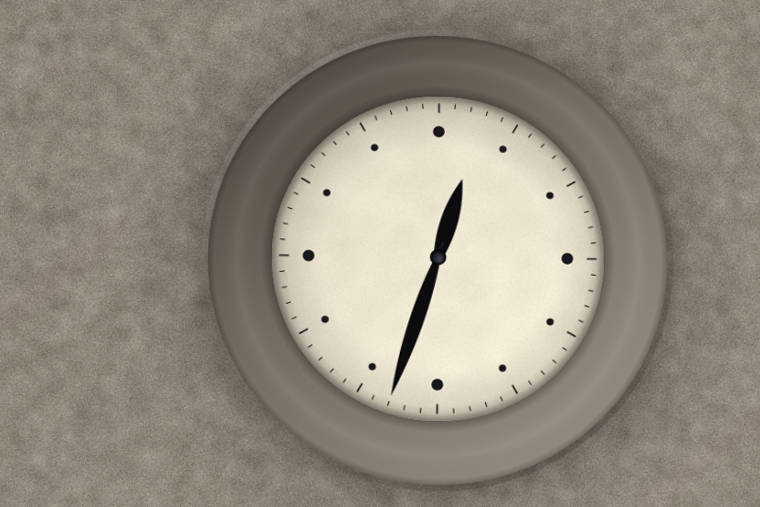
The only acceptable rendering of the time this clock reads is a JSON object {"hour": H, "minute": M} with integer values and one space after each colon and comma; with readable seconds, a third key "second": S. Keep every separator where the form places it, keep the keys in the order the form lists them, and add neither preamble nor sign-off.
{"hour": 12, "minute": 33}
